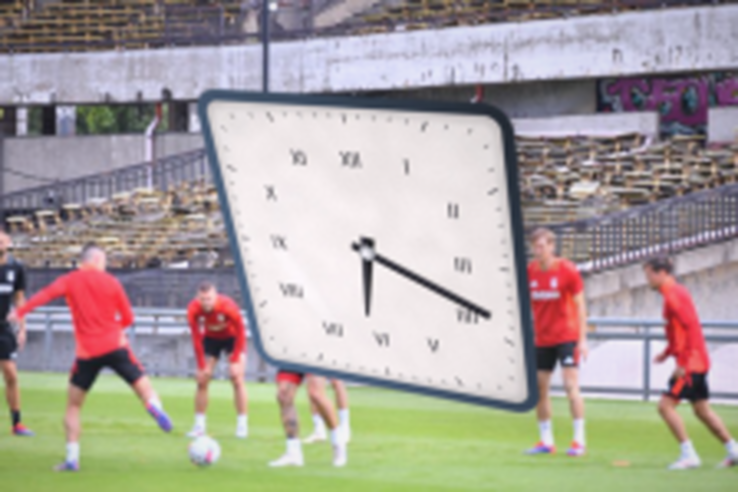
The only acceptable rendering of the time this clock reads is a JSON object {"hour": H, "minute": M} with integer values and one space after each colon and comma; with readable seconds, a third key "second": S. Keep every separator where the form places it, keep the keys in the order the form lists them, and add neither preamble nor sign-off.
{"hour": 6, "minute": 19}
